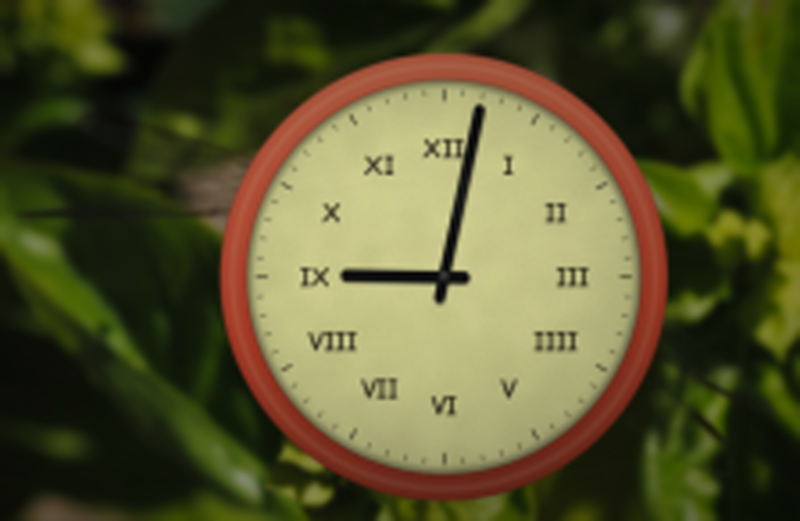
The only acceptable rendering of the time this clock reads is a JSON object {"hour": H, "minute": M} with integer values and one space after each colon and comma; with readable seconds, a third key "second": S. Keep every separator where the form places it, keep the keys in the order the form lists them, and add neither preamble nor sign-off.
{"hour": 9, "minute": 2}
